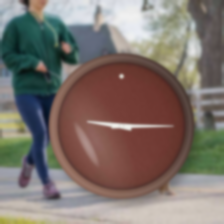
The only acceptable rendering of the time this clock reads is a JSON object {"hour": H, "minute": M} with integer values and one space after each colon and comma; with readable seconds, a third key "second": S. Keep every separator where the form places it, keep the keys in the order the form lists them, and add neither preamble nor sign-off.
{"hour": 9, "minute": 15}
